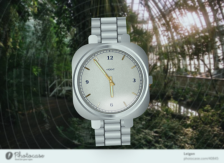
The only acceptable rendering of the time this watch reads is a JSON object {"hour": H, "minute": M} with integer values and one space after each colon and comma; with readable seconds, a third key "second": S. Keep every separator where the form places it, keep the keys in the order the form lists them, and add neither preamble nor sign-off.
{"hour": 5, "minute": 54}
